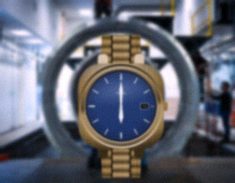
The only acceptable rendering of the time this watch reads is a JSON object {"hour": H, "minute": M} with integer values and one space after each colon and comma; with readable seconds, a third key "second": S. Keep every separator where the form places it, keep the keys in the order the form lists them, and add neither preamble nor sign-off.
{"hour": 6, "minute": 0}
